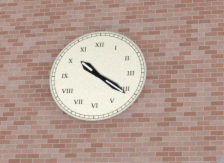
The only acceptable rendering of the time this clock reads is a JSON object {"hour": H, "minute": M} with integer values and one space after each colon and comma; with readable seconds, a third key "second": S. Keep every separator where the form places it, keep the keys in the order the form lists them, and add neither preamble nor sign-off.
{"hour": 10, "minute": 21}
